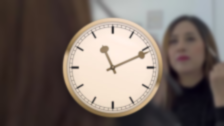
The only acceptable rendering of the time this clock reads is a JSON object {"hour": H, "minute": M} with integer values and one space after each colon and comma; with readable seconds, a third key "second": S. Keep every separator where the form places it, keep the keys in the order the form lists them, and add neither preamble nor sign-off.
{"hour": 11, "minute": 11}
